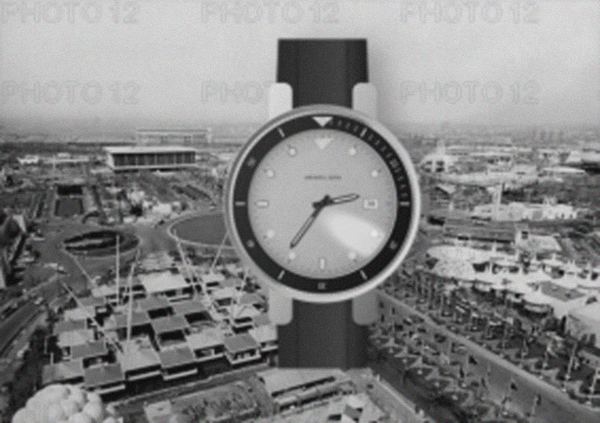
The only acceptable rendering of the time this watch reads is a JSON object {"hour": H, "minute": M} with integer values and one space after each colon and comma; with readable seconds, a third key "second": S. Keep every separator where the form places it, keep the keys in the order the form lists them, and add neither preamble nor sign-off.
{"hour": 2, "minute": 36}
